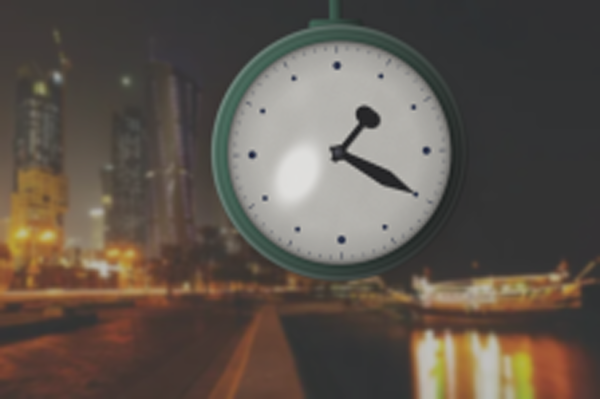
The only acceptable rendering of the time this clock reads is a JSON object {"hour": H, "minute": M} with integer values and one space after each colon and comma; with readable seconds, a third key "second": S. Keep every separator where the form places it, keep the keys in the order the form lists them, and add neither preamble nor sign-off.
{"hour": 1, "minute": 20}
